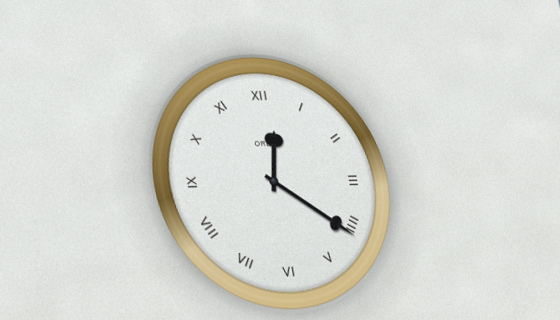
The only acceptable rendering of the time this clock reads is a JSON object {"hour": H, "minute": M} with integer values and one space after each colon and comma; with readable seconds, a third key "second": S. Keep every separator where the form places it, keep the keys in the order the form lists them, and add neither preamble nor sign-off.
{"hour": 12, "minute": 21}
